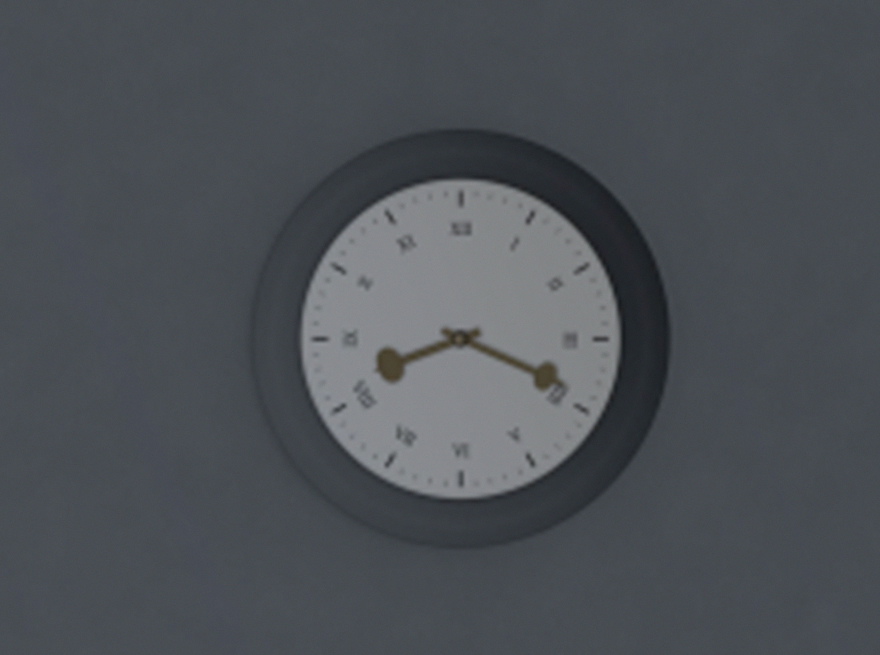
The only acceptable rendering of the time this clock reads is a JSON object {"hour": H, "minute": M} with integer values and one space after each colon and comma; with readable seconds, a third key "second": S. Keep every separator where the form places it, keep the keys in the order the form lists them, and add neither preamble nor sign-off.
{"hour": 8, "minute": 19}
